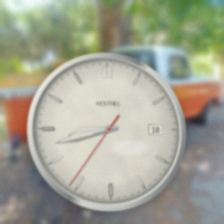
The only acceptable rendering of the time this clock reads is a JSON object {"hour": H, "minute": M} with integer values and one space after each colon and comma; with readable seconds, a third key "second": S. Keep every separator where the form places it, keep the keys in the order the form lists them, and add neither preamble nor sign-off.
{"hour": 8, "minute": 42, "second": 36}
